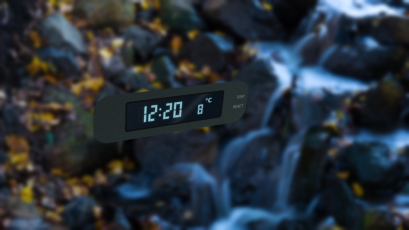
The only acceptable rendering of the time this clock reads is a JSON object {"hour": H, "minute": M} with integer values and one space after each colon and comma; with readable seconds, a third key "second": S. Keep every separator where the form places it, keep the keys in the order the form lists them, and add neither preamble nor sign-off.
{"hour": 12, "minute": 20}
